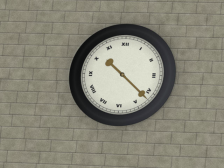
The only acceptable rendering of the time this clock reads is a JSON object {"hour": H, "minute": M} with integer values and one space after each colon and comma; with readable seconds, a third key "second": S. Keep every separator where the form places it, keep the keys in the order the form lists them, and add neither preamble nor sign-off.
{"hour": 10, "minute": 22}
